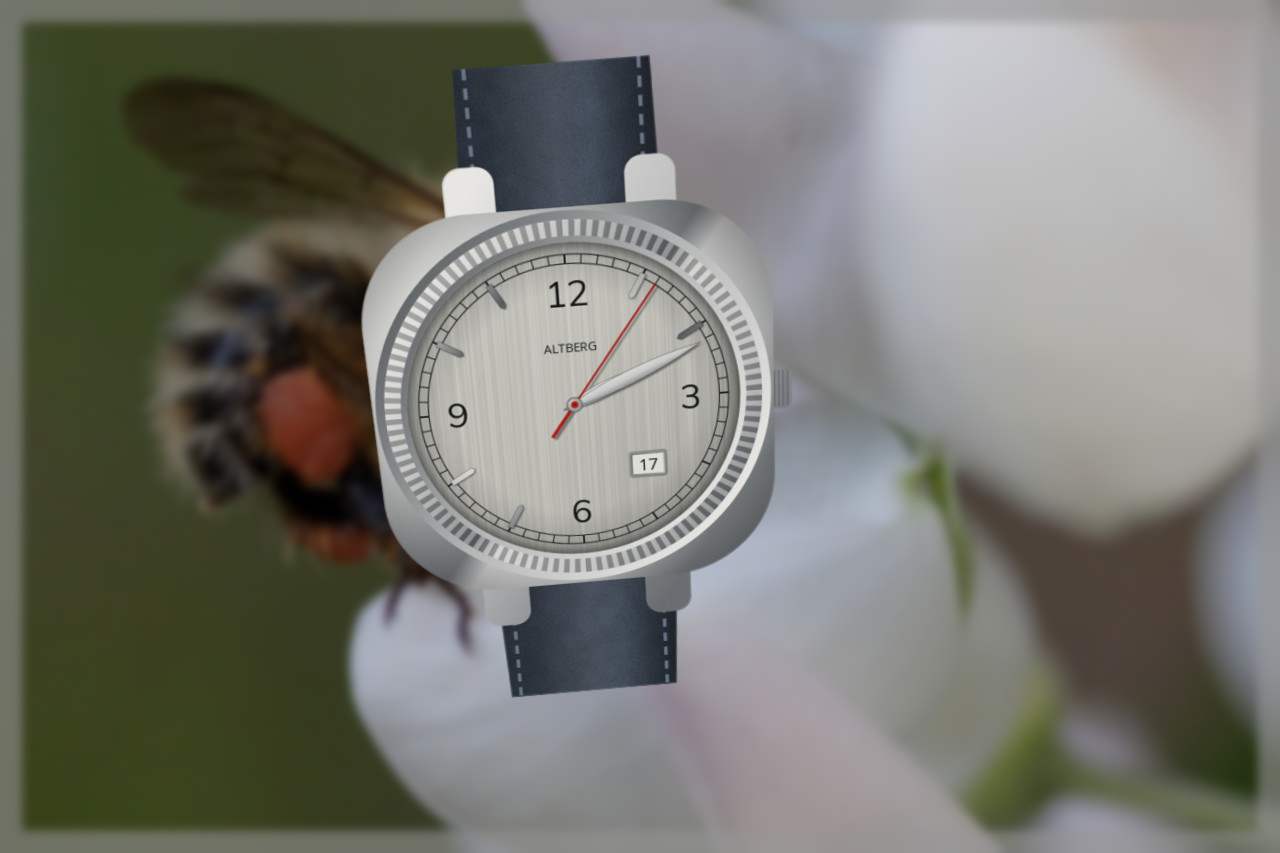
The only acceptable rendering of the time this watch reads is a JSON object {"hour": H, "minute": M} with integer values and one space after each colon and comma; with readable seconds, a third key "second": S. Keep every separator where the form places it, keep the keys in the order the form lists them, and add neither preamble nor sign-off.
{"hour": 2, "minute": 11, "second": 6}
